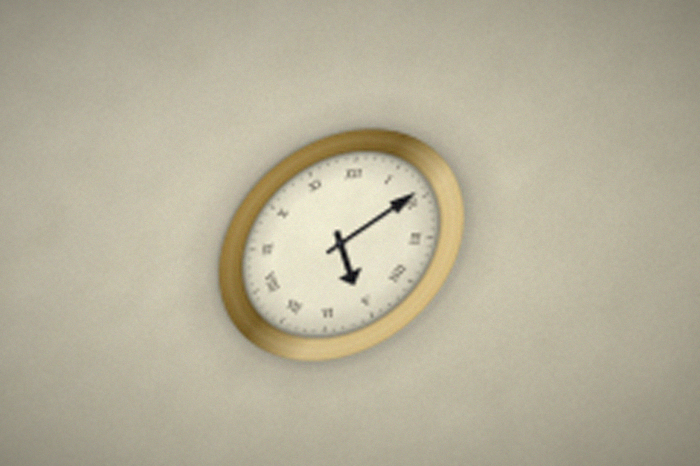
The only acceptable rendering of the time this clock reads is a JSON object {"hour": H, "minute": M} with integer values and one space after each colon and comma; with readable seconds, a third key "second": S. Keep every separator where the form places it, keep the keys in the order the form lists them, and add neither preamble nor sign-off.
{"hour": 5, "minute": 9}
